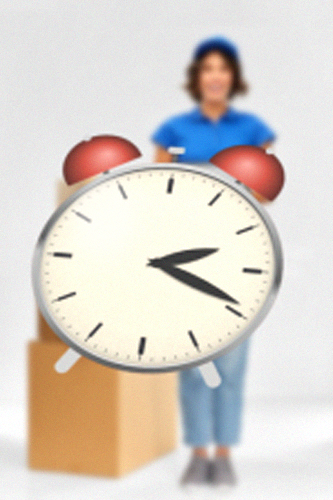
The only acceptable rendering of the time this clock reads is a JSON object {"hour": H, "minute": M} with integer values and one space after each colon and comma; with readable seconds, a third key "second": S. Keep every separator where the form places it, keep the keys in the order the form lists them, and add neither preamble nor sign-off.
{"hour": 2, "minute": 19}
